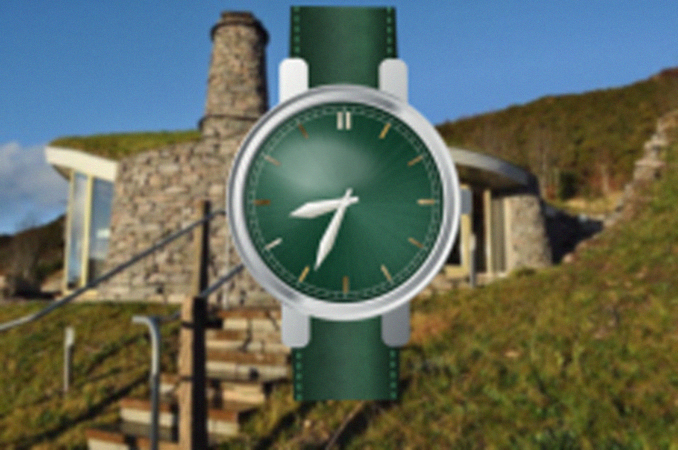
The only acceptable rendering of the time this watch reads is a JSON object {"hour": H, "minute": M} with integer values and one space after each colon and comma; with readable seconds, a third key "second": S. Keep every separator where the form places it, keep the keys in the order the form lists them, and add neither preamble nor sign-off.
{"hour": 8, "minute": 34}
